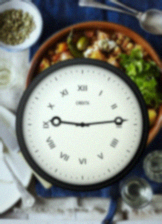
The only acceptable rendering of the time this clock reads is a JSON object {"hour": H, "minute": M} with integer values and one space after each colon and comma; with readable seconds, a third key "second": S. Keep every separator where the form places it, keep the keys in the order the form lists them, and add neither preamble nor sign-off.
{"hour": 9, "minute": 14}
